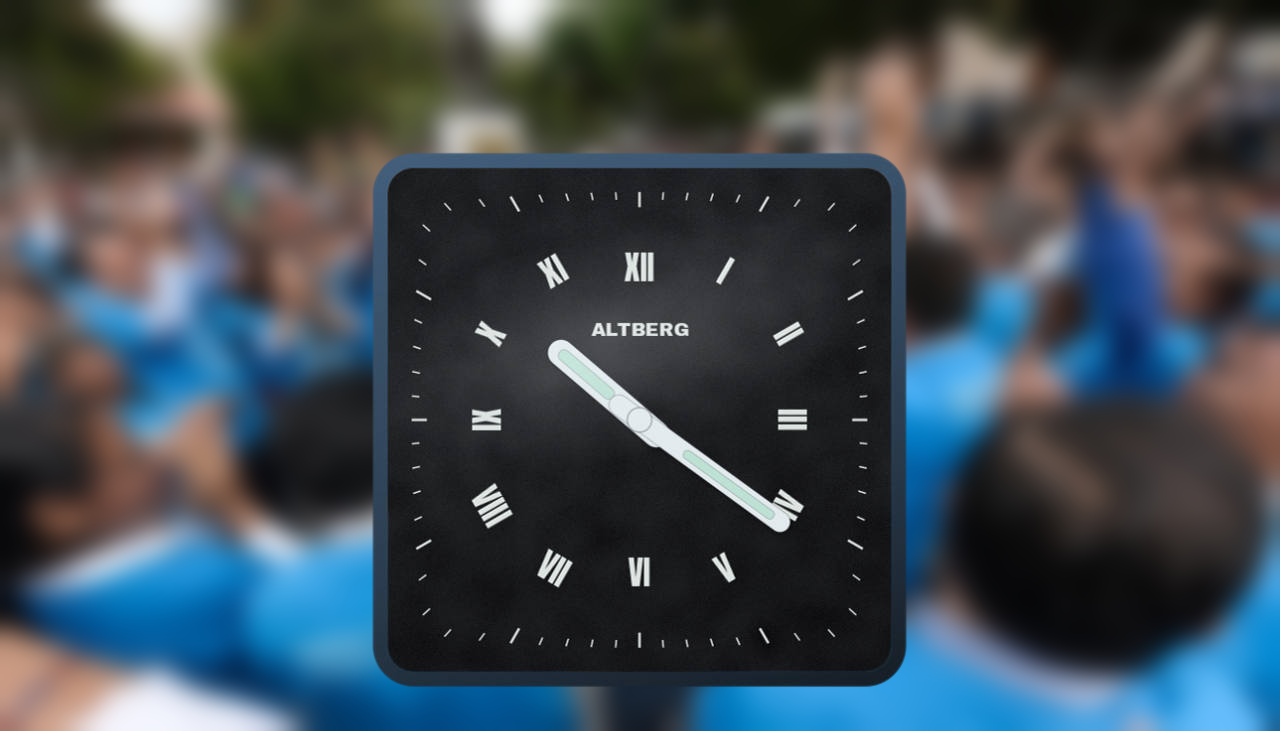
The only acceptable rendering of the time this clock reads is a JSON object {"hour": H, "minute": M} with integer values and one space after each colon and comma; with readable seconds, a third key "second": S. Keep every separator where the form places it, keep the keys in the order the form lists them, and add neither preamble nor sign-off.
{"hour": 10, "minute": 21}
